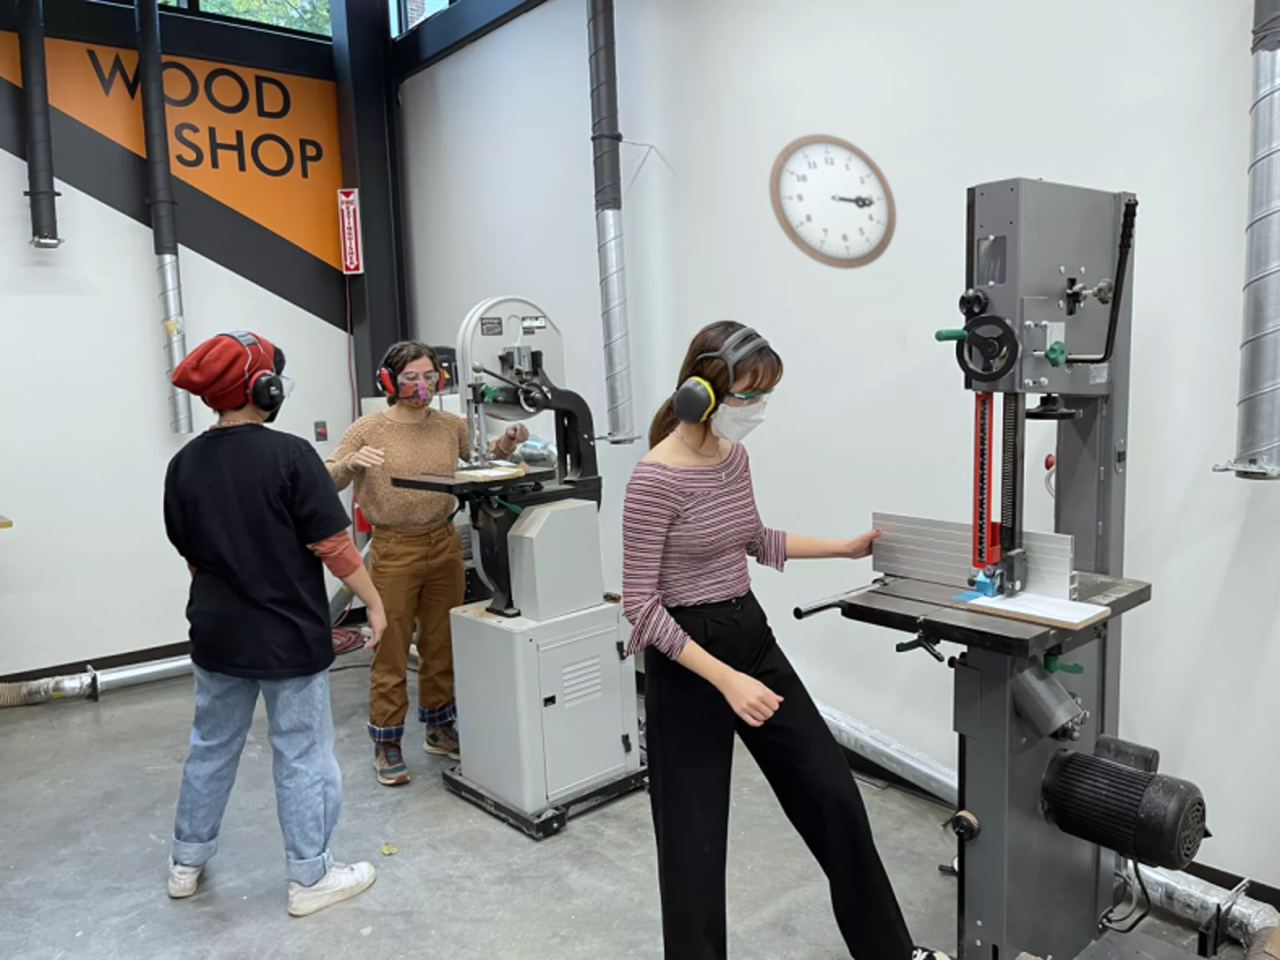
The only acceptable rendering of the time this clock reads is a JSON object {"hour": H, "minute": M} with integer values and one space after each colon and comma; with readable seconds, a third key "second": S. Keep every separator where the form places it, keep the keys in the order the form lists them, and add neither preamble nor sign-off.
{"hour": 3, "minute": 16}
